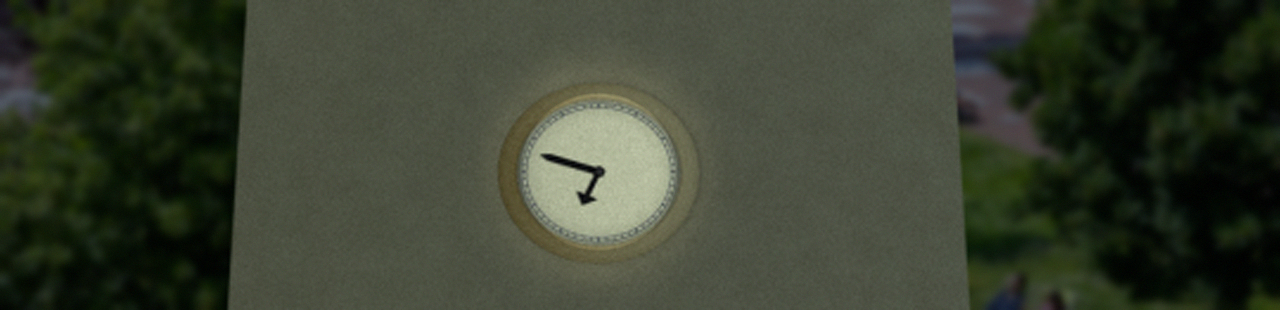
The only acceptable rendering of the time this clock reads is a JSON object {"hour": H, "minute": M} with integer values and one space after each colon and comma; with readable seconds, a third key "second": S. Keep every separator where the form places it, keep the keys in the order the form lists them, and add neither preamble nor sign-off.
{"hour": 6, "minute": 48}
